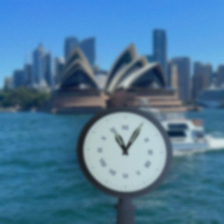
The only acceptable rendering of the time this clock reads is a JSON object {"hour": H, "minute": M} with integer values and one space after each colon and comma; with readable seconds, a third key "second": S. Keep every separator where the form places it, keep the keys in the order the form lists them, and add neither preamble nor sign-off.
{"hour": 11, "minute": 5}
